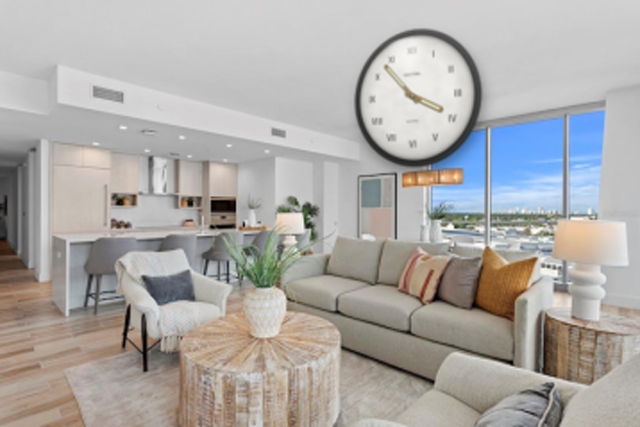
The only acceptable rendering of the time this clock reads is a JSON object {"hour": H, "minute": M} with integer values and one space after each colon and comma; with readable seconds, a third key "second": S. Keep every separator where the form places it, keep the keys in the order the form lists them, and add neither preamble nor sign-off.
{"hour": 3, "minute": 53}
